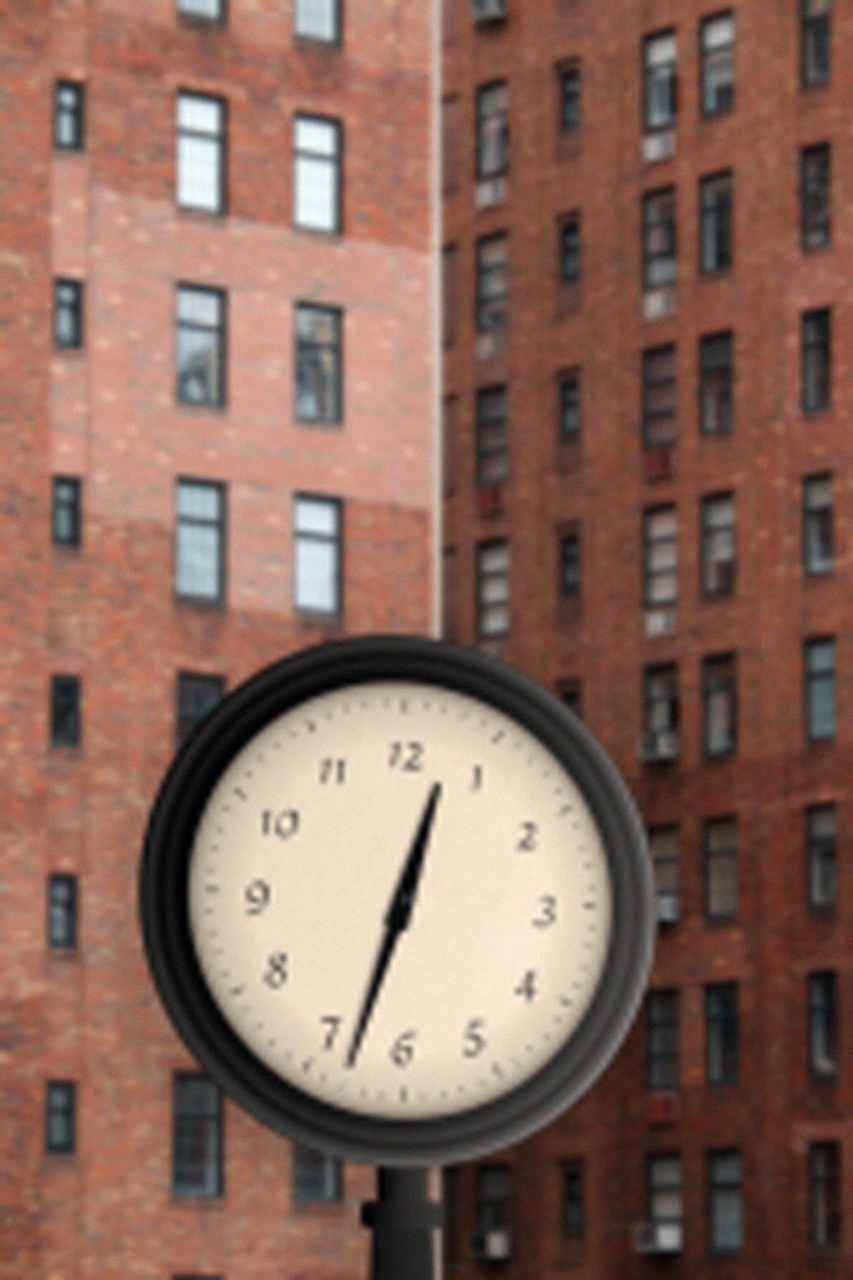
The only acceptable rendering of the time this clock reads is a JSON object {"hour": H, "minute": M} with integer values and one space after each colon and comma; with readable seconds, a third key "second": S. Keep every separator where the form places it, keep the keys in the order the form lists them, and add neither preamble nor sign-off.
{"hour": 12, "minute": 33}
